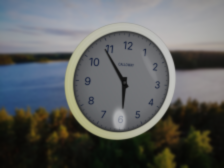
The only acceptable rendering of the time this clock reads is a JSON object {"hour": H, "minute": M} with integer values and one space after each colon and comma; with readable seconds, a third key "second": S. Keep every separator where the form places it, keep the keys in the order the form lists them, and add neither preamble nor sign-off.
{"hour": 5, "minute": 54}
